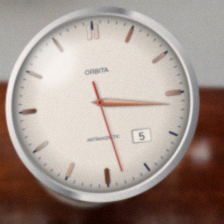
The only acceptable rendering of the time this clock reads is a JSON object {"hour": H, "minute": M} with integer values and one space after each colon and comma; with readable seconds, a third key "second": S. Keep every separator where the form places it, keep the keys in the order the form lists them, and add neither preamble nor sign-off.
{"hour": 3, "minute": 16, "second": 28}
